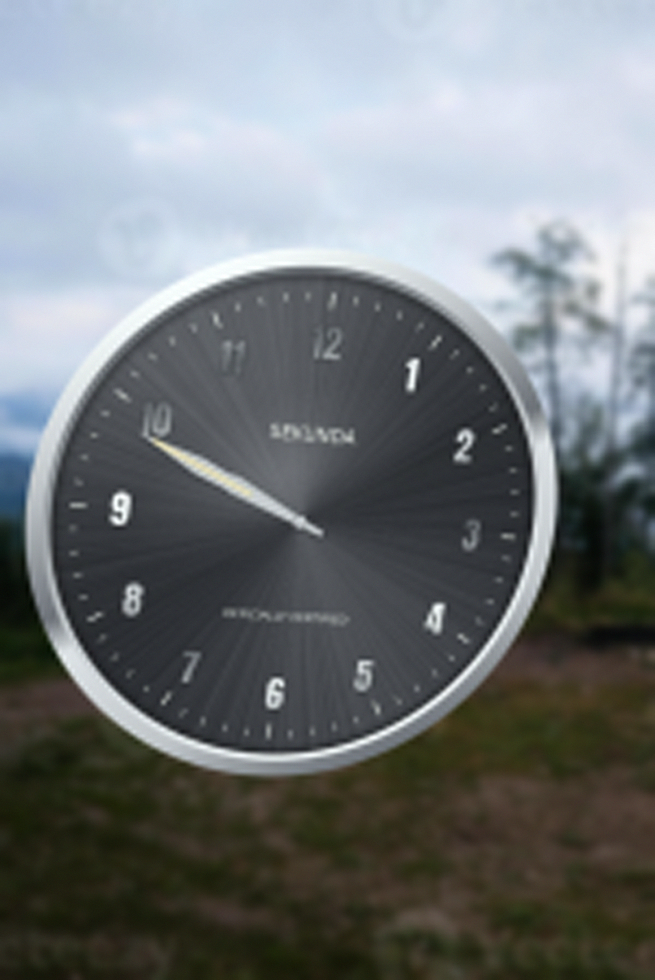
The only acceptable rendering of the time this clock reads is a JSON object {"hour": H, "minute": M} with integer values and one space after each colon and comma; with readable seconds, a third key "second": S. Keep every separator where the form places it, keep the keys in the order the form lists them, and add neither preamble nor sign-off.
{"hour": 9, "minute": 49}
